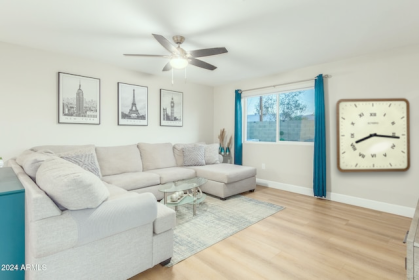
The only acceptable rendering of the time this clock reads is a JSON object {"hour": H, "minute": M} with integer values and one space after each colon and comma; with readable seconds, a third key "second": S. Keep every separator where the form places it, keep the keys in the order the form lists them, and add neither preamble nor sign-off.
{"hour": 8, "minute": 16}
